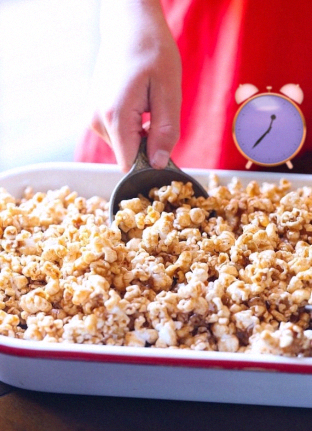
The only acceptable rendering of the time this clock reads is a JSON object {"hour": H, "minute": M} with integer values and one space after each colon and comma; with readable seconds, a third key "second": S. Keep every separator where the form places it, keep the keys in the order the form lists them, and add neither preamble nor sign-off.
{"hour": 12, "minute": 37}
